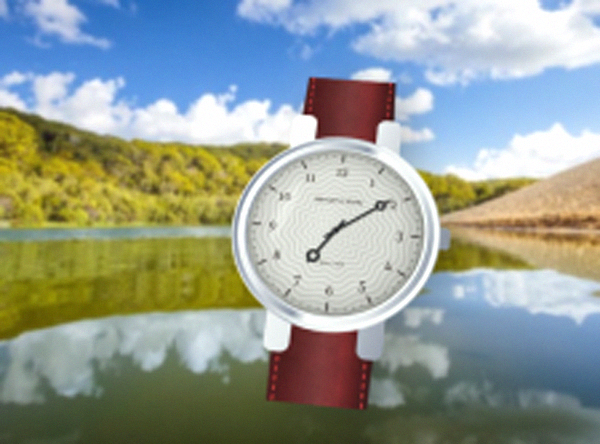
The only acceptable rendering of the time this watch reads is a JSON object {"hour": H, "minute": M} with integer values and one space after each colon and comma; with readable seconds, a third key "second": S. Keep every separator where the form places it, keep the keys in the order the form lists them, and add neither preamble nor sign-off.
{"hour": 7, "minute": 9}
